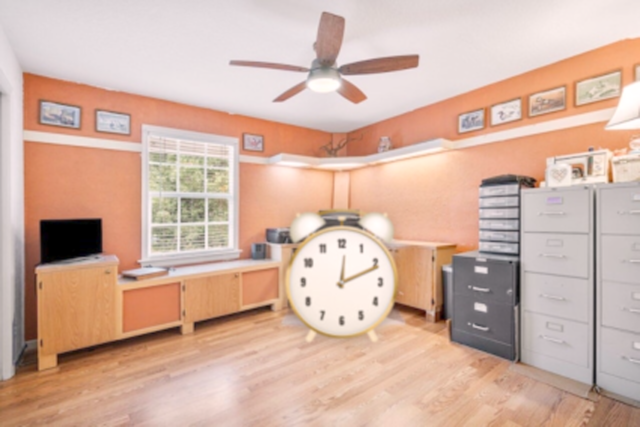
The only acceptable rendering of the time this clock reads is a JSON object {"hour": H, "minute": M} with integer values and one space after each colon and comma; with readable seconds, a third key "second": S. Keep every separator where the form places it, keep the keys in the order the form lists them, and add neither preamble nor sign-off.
{"hour": 12, "minute": 11}
